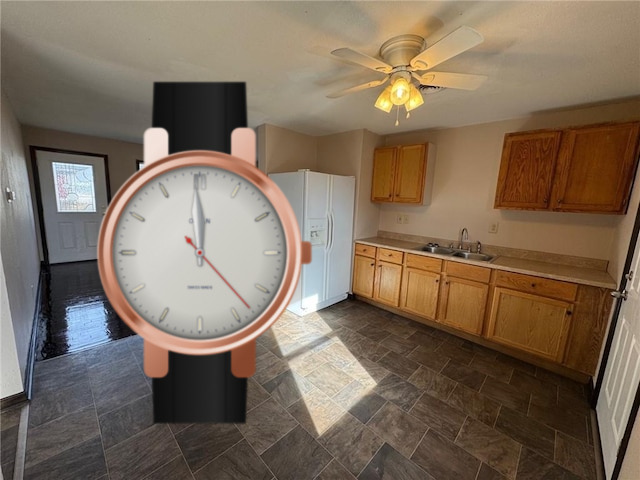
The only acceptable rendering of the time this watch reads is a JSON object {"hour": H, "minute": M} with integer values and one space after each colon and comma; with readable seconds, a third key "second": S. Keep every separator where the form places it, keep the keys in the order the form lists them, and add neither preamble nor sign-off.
{"hour": 11, "minute": 59, "second": 23}
